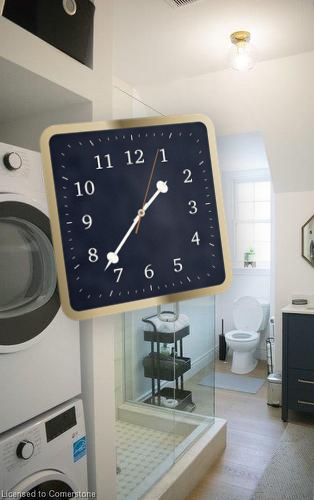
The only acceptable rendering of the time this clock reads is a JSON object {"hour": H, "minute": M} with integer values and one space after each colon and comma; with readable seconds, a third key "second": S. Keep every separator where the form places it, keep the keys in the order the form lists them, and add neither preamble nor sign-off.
{"hour": 1, "minute": 37, "second": 4}
